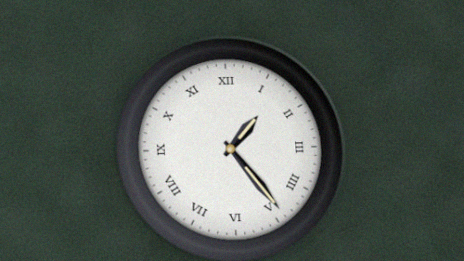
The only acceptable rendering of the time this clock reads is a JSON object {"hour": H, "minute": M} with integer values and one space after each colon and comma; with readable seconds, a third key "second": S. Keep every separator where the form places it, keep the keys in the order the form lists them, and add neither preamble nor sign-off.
{"hour": 1, "minute": 24}
